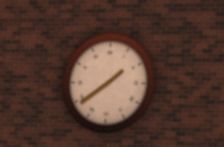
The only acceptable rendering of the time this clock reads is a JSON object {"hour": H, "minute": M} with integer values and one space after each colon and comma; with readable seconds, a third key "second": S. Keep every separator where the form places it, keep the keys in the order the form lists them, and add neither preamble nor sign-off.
{"hour": 1, "minute": 39}
